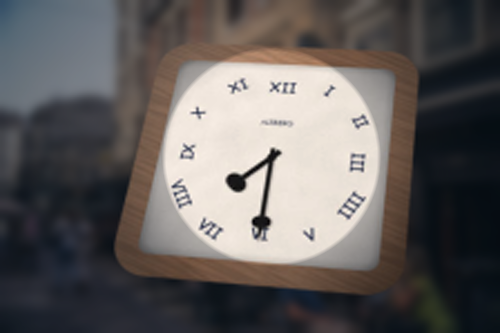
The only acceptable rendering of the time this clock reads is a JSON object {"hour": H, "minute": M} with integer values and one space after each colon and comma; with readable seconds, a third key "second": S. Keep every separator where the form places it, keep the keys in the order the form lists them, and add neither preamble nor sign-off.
{"hour": 7, "minute": 30}
